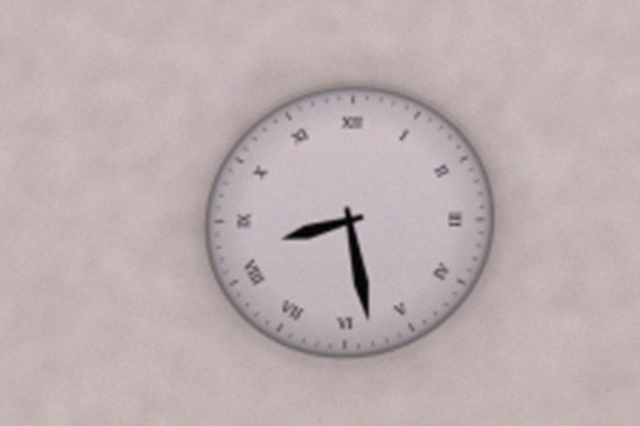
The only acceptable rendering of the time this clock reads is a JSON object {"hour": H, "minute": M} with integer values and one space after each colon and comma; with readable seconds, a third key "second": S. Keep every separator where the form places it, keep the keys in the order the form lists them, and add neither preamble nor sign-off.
{"hour": 8, "minute": 28}
